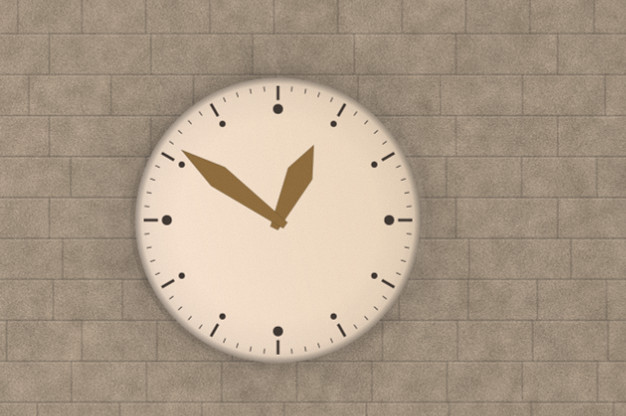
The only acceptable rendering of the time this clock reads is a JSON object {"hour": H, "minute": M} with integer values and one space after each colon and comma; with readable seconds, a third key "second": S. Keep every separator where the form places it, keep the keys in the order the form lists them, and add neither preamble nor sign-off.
{"hour": 12, "minute": 51}
